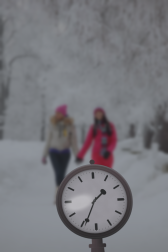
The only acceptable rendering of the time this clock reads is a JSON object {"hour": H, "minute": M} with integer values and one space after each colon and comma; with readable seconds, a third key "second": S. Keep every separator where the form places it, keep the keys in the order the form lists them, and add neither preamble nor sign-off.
{"hour": 1, "minute": 34}
